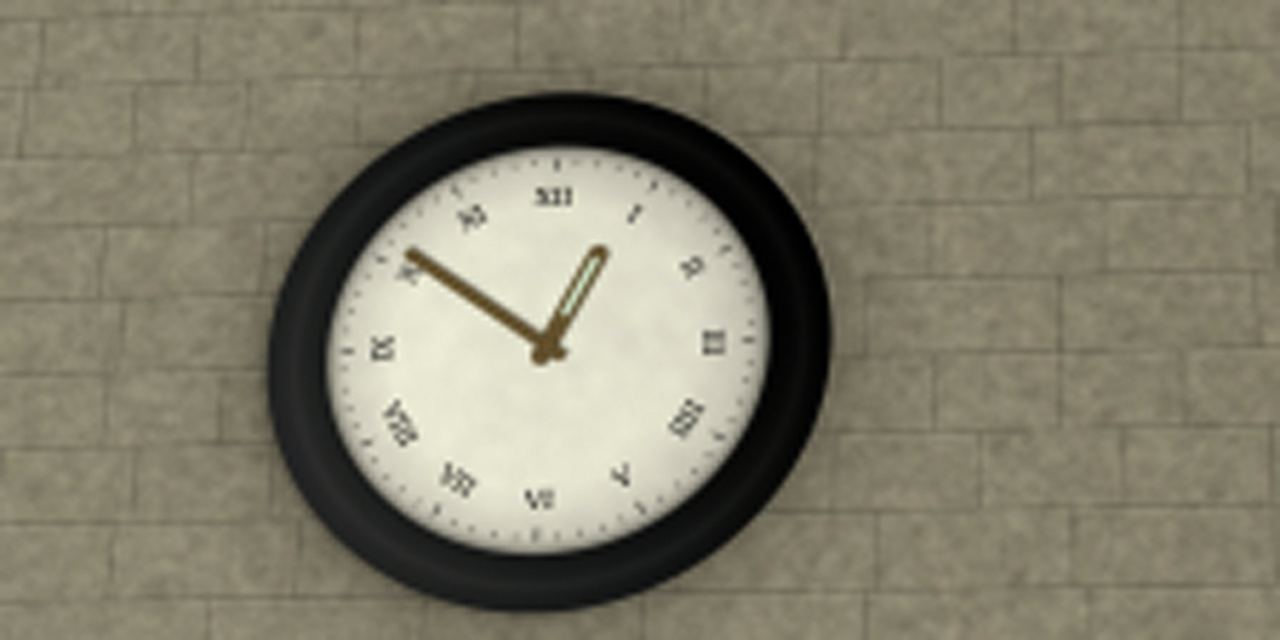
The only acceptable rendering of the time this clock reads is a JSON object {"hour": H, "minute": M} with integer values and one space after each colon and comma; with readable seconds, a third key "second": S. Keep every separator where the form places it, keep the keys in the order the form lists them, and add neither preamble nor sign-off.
{"hour": 12, "minute": 51}
